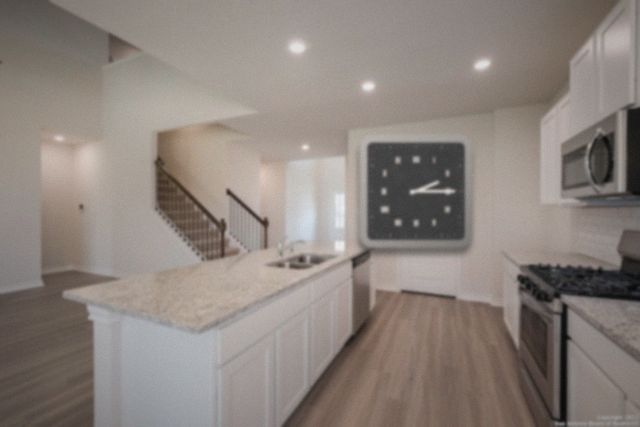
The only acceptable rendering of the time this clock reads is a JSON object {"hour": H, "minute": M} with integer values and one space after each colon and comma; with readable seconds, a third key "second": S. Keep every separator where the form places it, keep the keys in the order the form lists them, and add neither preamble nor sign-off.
{"hour": 2, "minute": 15}
